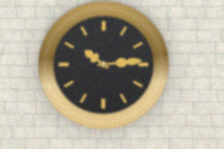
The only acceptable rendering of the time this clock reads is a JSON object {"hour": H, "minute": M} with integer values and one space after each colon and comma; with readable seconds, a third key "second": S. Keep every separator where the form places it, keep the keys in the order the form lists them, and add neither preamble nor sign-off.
{"hour": 10, "minute": 14}
